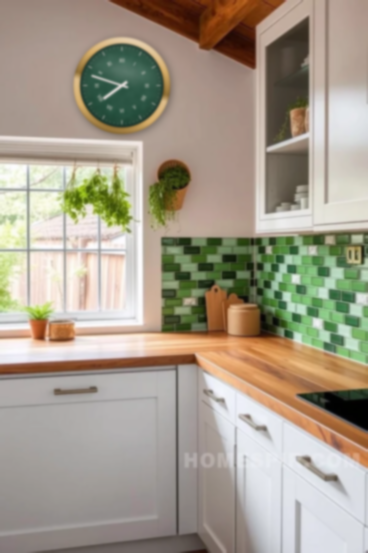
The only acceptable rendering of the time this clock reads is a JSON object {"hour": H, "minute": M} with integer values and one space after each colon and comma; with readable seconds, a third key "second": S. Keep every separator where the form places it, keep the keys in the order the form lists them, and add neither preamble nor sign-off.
{"hour": 7, "minute": 48}
